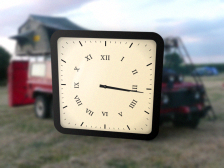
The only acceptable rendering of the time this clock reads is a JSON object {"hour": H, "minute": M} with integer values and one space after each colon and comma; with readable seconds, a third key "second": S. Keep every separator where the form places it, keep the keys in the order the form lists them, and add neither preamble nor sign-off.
{"hour": 3, "minute": 16}
